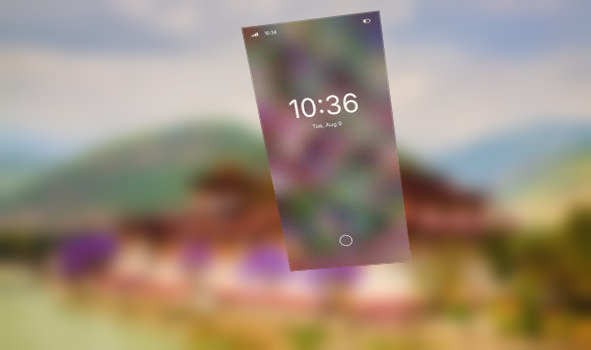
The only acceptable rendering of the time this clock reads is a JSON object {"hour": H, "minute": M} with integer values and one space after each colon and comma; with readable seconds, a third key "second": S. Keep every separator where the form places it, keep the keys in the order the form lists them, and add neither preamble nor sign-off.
{"hour": 10, "minute": 36}
